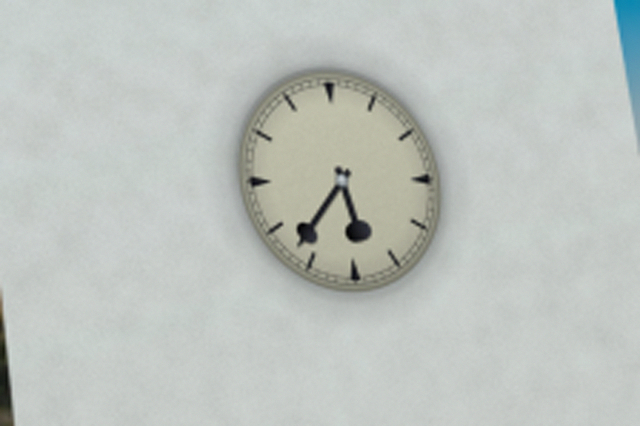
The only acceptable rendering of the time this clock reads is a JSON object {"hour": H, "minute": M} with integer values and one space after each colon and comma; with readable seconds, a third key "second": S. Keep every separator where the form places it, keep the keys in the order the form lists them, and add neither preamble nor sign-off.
{"hour": 5, "minute": 37}
